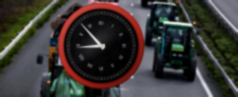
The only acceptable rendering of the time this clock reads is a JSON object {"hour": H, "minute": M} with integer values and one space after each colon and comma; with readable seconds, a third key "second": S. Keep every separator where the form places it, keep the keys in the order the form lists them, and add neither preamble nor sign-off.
{"hour": 8, "minute": 53}
